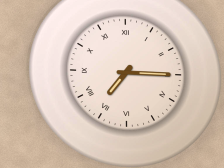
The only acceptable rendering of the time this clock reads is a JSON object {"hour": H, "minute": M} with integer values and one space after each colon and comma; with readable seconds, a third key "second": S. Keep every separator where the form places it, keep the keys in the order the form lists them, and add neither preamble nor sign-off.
{"hour": 7, "minute": 15}
